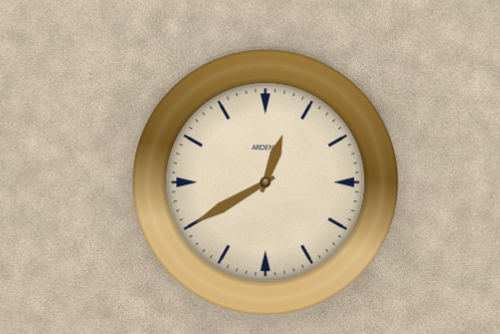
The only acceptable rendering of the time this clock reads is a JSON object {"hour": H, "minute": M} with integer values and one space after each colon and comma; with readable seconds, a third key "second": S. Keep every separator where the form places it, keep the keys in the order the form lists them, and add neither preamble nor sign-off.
{"hour": 12, "minute": 40}
